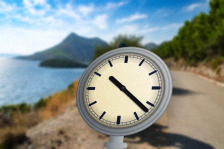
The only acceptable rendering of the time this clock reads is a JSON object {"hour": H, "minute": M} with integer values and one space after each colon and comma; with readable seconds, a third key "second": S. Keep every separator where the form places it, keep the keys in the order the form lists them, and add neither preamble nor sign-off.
{"hour": 10, "minute": 22}
